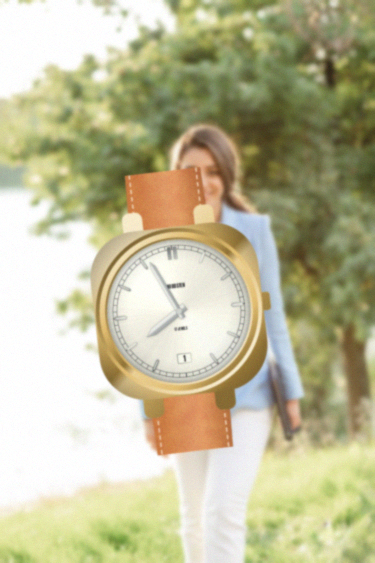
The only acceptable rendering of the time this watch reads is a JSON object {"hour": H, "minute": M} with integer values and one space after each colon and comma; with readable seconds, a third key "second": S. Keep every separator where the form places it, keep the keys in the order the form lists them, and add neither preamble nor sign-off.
{"hour": 7, "minute": 56}
